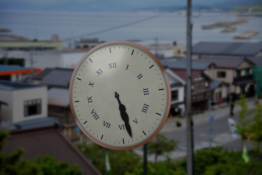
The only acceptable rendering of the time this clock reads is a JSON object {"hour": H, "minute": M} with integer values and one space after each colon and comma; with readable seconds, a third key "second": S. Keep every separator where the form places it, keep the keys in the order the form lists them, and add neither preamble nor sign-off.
{"hour": 5, "minute": 28}
